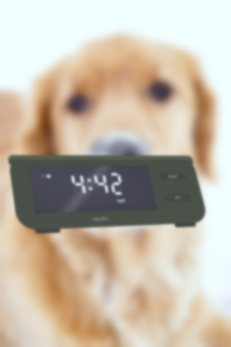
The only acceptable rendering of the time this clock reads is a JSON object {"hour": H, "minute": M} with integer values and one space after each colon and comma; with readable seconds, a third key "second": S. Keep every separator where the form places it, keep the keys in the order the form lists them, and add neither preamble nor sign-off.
{"hour": 4, "minute": 42}
